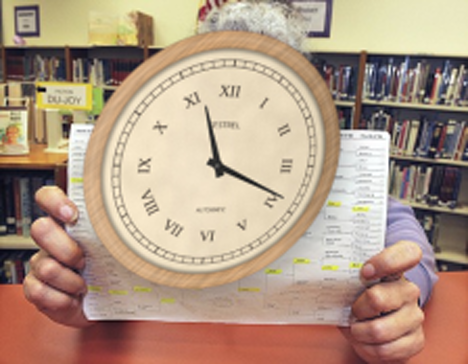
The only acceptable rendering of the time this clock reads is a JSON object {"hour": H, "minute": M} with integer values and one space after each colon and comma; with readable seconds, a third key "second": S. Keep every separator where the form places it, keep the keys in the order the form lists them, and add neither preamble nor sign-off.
{"hour": 11, "minute": 19}
